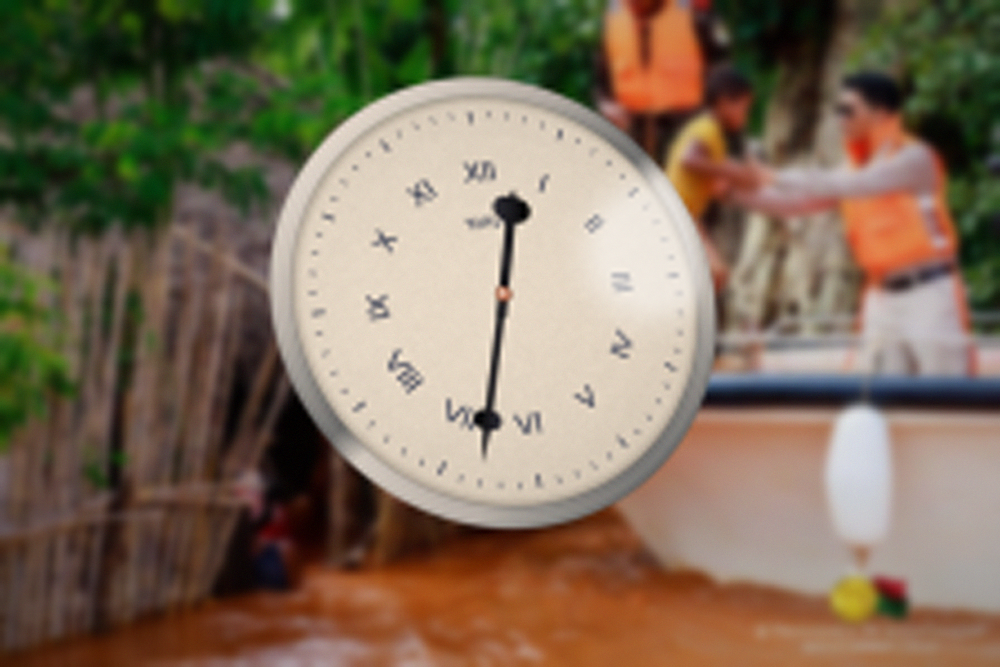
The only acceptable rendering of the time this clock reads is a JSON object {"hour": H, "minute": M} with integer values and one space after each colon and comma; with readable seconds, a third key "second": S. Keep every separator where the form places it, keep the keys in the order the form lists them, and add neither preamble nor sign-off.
{"hour": 12, "minute": 33}
